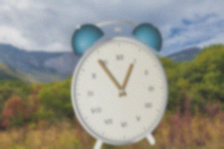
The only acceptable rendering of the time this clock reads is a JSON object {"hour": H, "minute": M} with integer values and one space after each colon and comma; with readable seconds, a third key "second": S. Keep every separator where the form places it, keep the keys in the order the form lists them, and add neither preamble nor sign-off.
{"hour": 12, "minute": 54}
